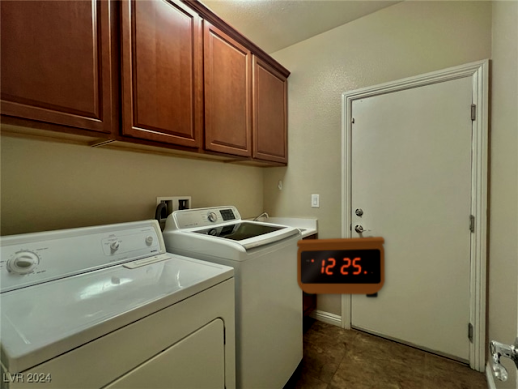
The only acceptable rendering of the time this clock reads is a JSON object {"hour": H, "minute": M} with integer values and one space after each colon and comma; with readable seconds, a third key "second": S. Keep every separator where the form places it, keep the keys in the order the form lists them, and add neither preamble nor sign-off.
{"hour": 12, "minute": 25}
